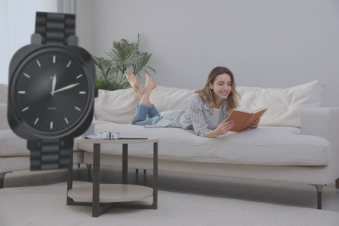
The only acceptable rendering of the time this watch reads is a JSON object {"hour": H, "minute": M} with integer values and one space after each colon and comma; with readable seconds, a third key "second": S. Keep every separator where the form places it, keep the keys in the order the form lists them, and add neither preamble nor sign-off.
{"hour": 12, "minute": 12}
